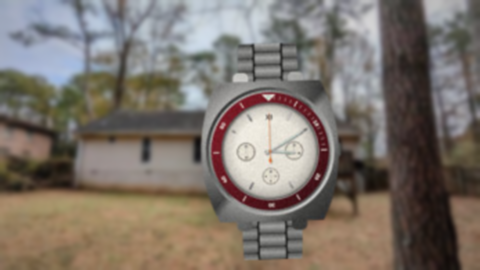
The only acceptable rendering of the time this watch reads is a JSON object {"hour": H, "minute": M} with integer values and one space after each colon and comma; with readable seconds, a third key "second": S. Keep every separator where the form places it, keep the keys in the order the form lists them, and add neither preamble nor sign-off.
{"hour": 3, "minute": 10}
